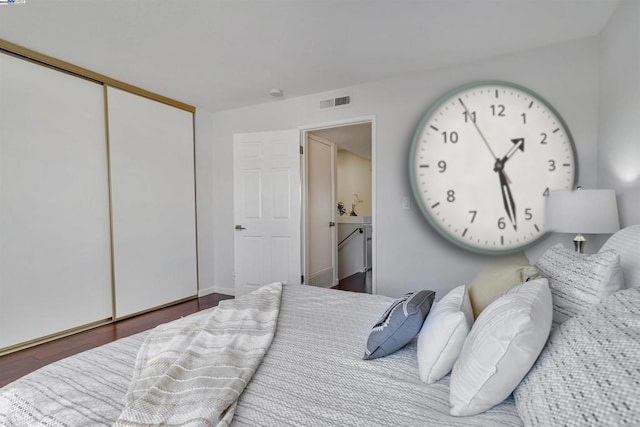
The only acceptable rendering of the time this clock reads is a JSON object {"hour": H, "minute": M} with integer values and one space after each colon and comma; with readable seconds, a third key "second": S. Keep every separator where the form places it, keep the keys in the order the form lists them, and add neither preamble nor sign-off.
{"hour": 1, "minute": 27, "second": 55}
